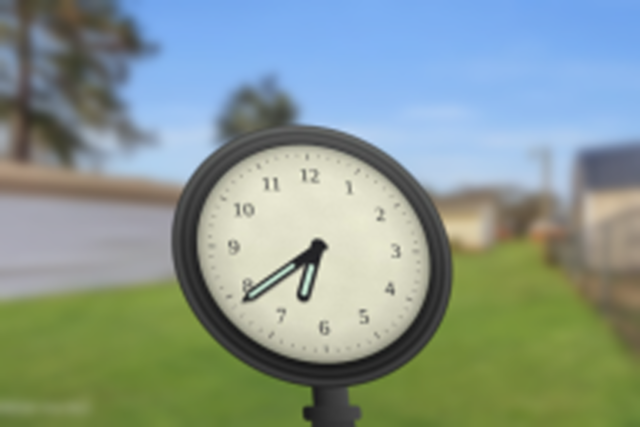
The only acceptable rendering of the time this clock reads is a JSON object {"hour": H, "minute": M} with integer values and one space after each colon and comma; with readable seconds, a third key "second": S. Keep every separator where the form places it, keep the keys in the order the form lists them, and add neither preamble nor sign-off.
{"hour": 6, "minute": 39}
